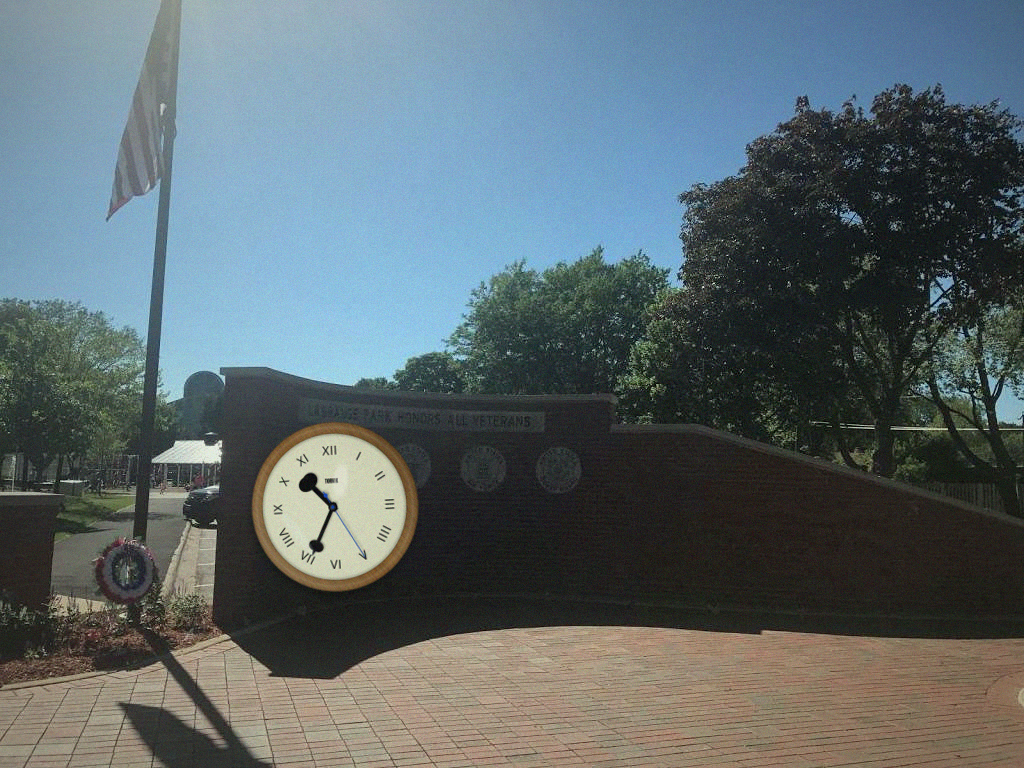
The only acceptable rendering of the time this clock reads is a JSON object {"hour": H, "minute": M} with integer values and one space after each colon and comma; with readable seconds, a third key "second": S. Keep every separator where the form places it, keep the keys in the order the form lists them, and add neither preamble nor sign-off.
{"hour": 10, "minute": 34, "second": 25}
